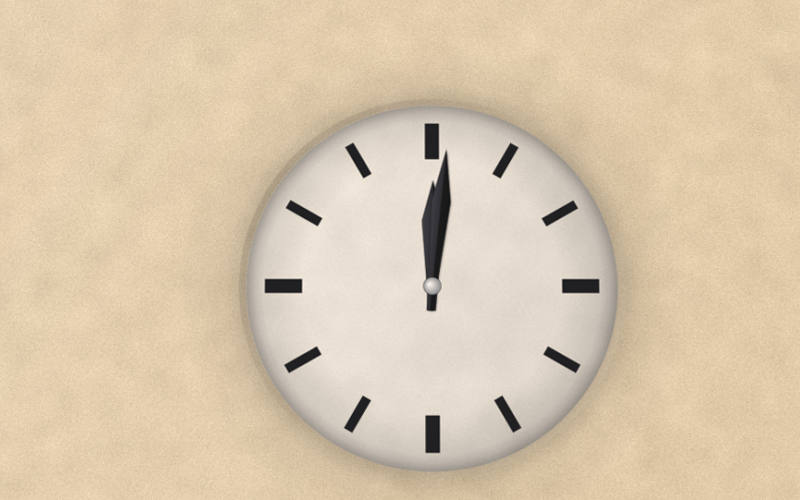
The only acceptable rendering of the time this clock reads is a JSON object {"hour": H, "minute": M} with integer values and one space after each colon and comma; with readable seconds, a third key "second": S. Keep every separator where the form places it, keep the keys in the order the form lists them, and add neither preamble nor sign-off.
{"hour": 12, "minute": 1}
